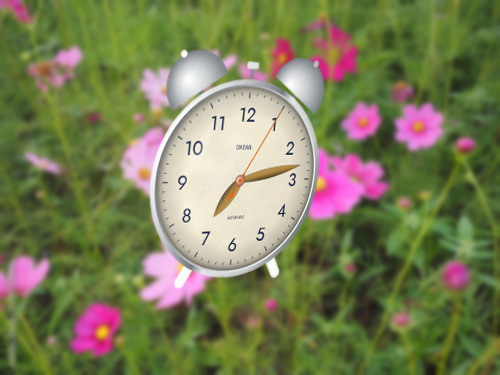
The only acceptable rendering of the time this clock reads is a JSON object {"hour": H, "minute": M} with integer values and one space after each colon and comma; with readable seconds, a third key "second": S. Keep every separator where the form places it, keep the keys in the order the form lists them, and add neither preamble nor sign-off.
{"hour": 7, "minute": 13, "second": 5}
